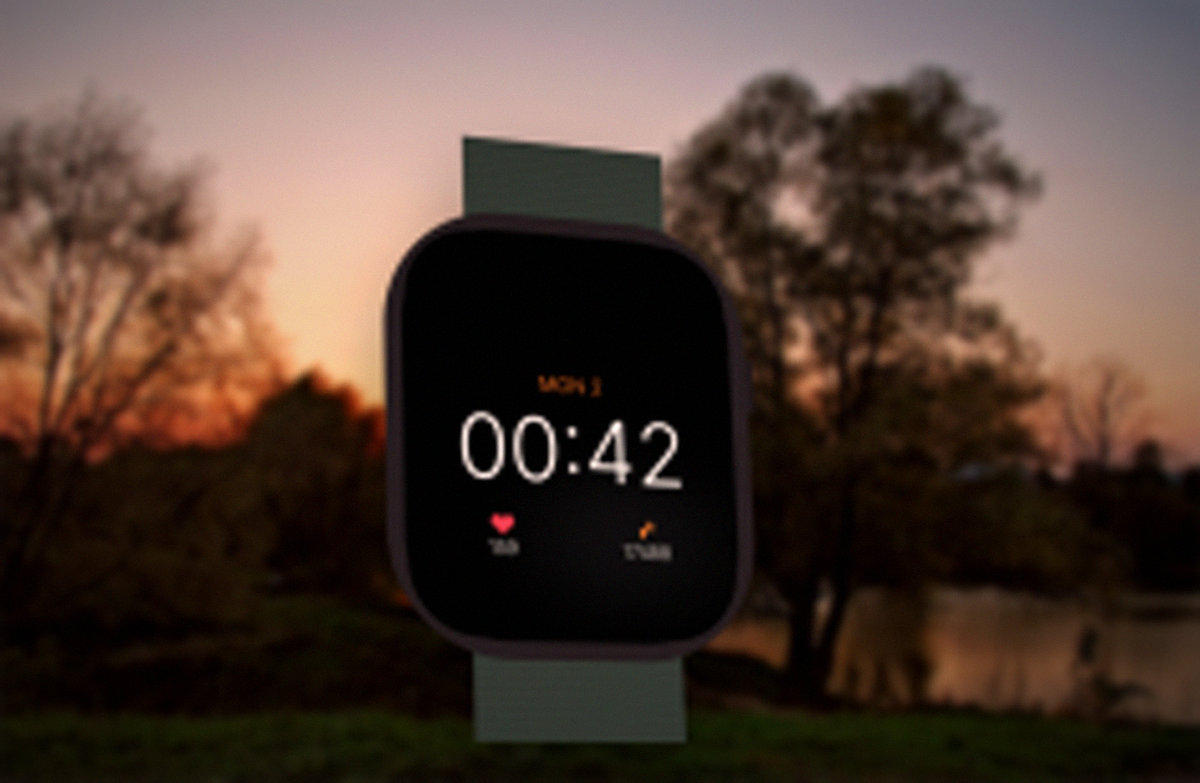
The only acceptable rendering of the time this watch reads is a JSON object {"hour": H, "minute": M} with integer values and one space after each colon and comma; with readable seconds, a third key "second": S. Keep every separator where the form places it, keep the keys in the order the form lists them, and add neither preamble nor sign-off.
{"hour": 0, "minute": 42}
